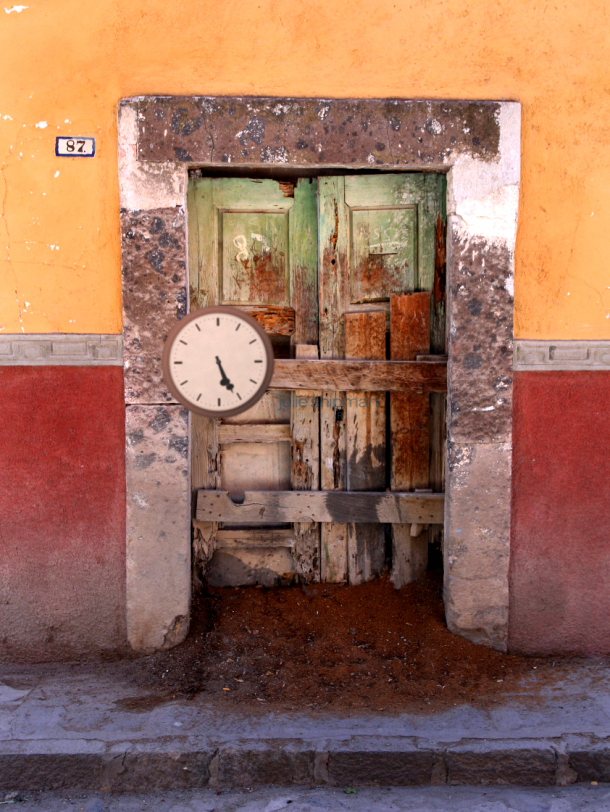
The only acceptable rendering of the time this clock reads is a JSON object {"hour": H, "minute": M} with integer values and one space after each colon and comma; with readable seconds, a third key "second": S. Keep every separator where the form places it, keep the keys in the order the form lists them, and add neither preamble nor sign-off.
{"hour": 5, "minute": 26}
